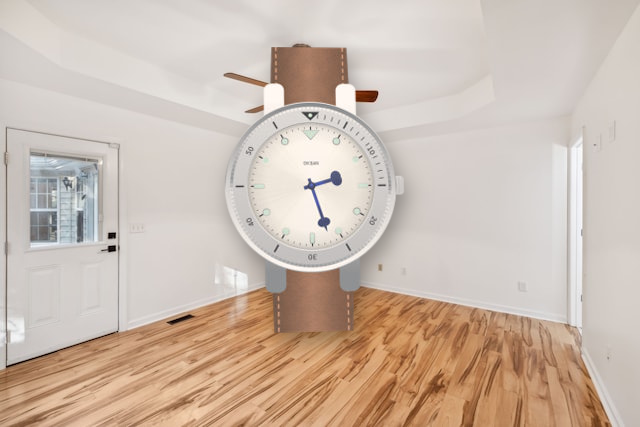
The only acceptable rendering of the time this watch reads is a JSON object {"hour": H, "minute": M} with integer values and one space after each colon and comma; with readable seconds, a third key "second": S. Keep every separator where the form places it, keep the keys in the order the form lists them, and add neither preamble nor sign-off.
{"hour": 2, "minute": 27}
